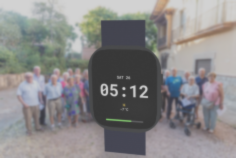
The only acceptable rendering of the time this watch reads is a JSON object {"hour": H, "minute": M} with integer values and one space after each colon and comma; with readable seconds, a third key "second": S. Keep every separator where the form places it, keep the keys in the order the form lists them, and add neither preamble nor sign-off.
{"hour": 5, "minute": 12}
